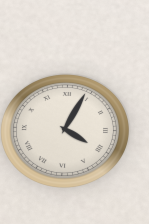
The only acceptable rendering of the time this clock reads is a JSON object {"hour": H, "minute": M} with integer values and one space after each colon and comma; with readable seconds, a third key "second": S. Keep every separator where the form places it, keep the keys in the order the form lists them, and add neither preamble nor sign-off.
{"hour": 4, "minute": 4}
